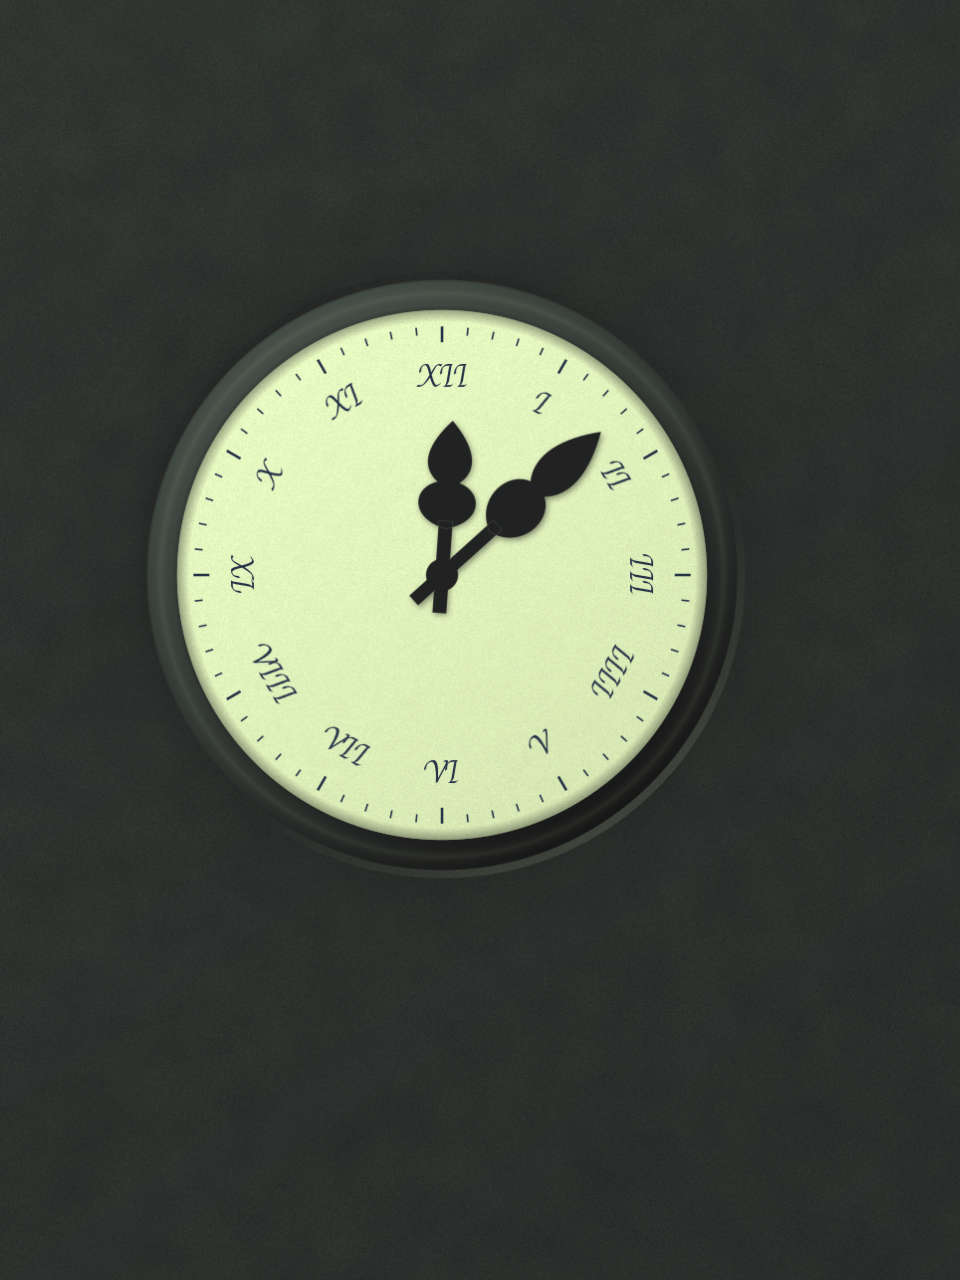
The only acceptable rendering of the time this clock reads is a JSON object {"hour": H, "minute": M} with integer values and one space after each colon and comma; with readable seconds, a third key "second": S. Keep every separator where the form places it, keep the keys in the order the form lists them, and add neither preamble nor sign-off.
{"hour": 12, "minute": 8}
